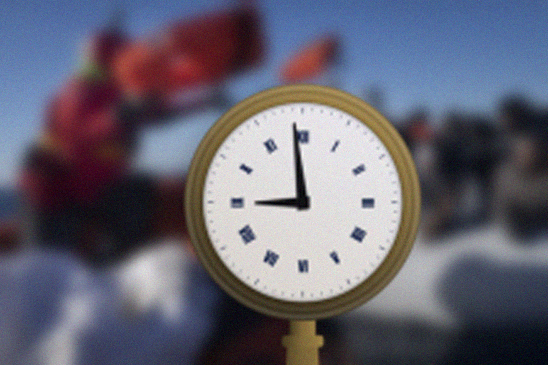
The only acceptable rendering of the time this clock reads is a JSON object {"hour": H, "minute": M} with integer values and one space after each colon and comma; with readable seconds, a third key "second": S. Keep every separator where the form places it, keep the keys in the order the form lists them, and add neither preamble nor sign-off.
{"hour": 8, "minute": 59}
